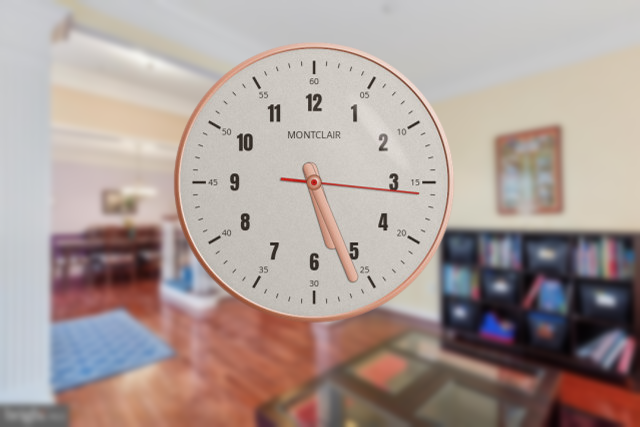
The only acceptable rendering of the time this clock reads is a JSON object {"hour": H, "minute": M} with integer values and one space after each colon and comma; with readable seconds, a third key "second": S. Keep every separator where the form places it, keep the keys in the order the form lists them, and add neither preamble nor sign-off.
{"hour": 5, "minute": 26, "second": 16}
